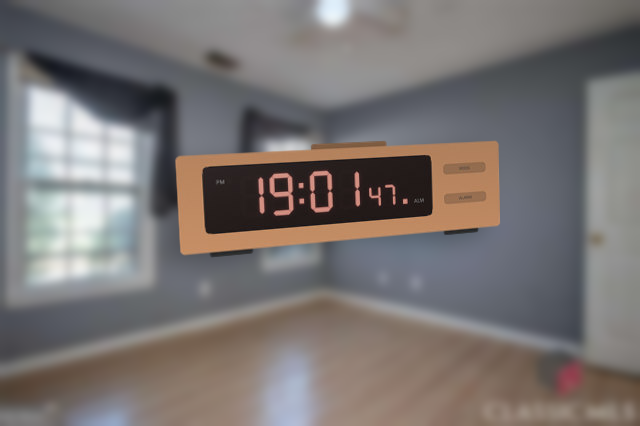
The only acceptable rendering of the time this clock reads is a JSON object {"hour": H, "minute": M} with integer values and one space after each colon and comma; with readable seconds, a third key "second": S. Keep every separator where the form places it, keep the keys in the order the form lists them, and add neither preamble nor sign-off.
{"hour": 19, "minute": 1, "second": 47}
